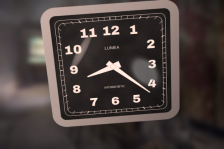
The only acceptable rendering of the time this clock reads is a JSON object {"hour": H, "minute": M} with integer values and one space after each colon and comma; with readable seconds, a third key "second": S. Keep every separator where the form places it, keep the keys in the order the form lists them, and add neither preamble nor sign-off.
{"hour": 8, "minute": 22}
